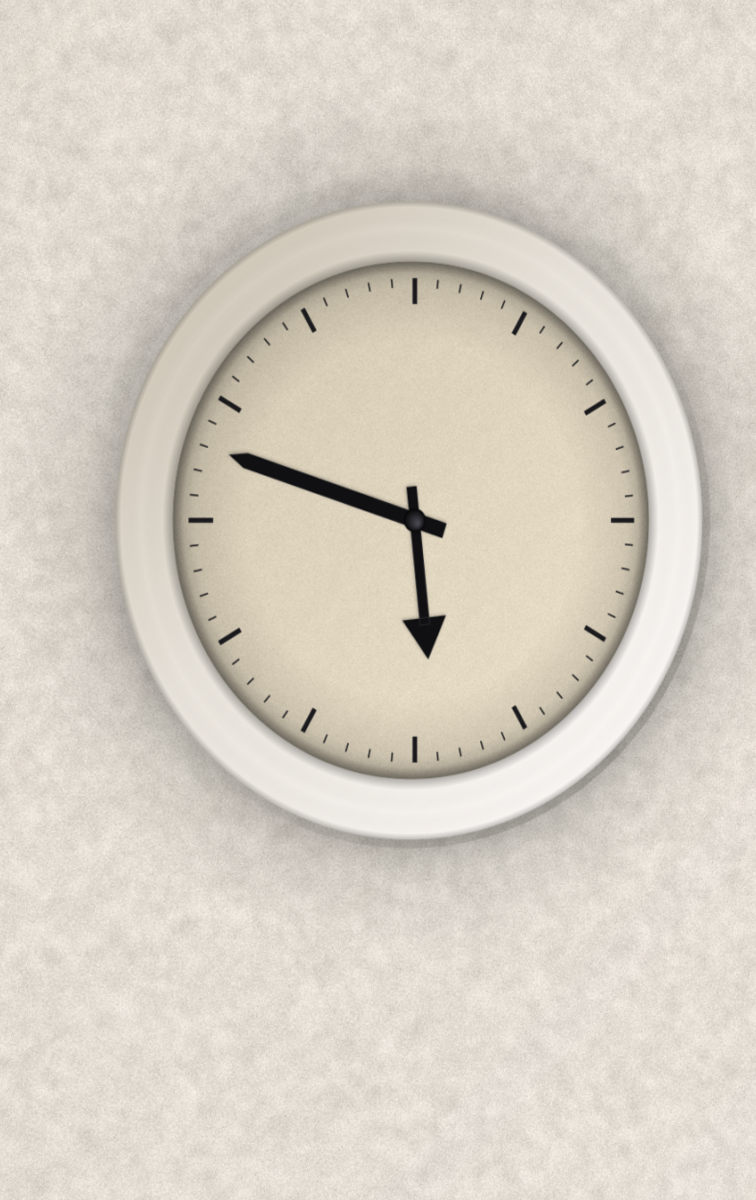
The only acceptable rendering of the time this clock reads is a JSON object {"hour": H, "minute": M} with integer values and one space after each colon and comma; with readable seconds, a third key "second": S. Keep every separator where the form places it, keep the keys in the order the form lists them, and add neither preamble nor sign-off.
{"hour": 5, "minute": 48}
